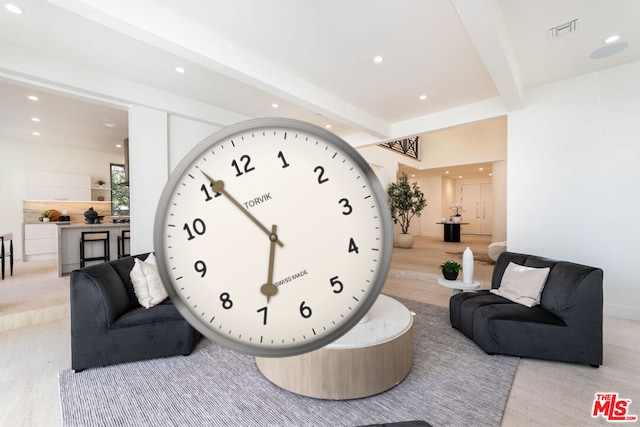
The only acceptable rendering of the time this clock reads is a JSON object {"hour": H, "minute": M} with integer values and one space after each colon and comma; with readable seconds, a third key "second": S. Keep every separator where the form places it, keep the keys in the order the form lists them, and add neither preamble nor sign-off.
{"hour": 6, "minute": 56}
